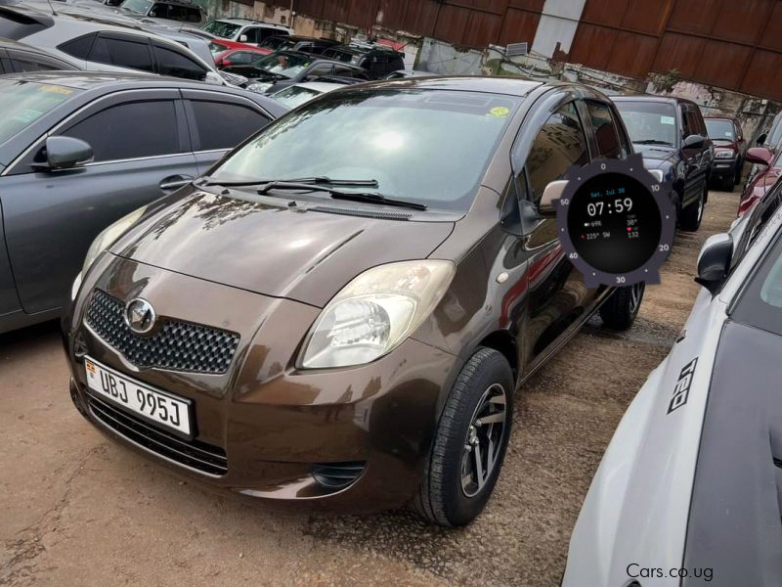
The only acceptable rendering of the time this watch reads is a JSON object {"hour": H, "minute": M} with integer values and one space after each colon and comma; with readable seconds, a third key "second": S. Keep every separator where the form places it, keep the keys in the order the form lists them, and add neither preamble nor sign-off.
{"hour": 7, "minute": 59}
